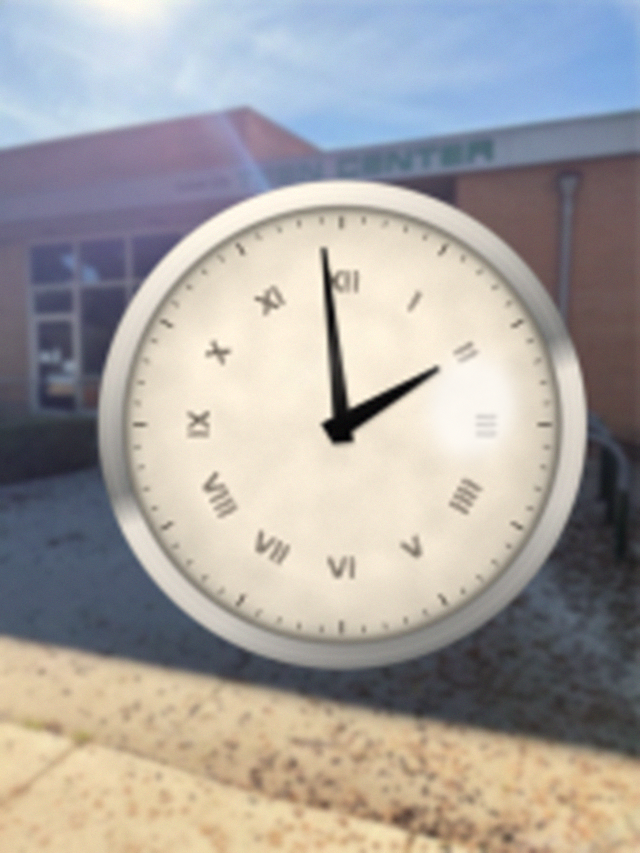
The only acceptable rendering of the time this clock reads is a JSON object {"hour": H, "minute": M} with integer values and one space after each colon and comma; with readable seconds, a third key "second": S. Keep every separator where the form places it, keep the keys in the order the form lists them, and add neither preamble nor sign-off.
{"hour": 1, "minute": 59}
